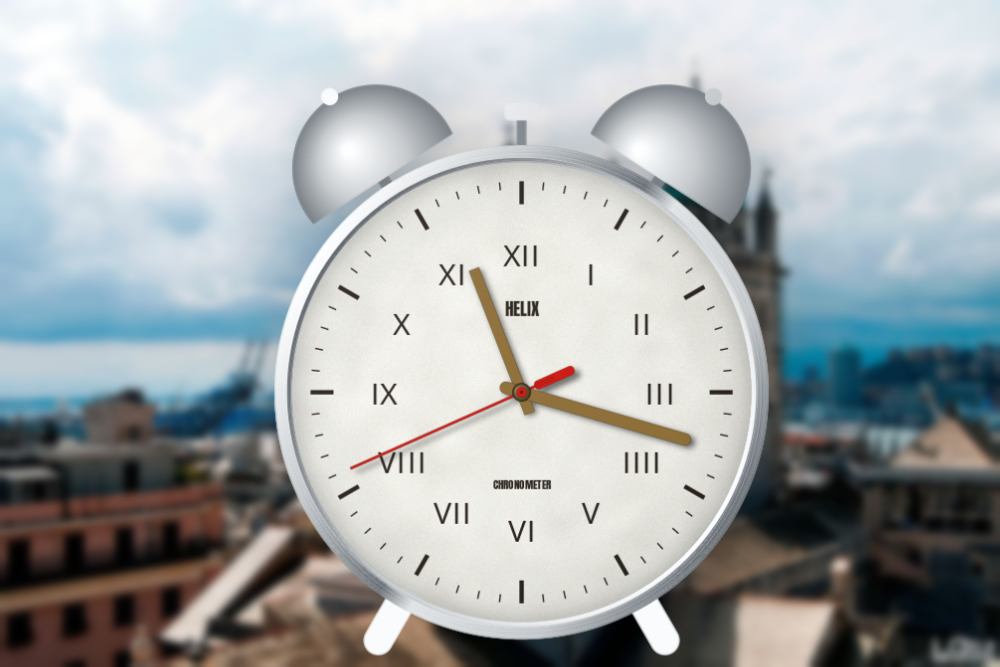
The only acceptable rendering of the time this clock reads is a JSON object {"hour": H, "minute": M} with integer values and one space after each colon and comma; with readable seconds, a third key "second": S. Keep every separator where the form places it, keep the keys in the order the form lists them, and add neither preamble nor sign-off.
{"hour": 11, "minute": 17, "second": 41}
